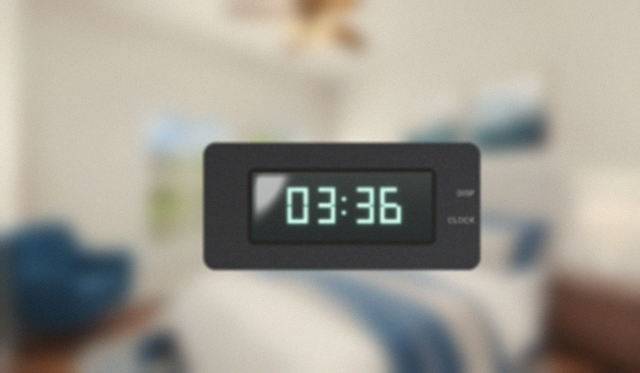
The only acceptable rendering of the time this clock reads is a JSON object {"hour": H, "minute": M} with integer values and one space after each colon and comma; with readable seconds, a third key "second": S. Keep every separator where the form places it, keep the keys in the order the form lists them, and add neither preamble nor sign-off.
{"hour": 3, "minute": 36}
